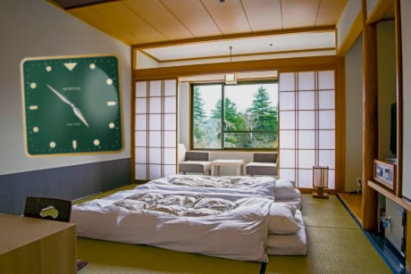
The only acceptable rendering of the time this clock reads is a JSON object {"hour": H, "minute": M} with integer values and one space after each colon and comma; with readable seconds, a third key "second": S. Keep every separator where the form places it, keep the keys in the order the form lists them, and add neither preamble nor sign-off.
{"hour": 4, "minute": 52}
